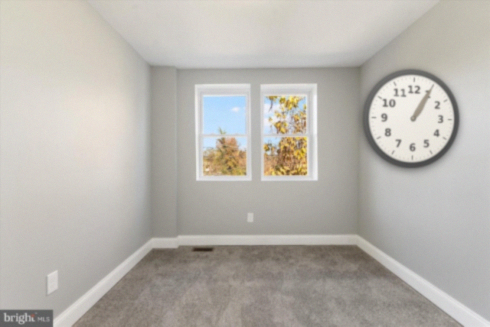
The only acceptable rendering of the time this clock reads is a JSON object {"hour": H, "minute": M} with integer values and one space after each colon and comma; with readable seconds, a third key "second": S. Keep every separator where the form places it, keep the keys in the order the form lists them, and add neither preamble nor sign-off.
{"hour": 1, "minute": 5}
